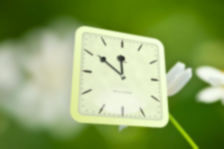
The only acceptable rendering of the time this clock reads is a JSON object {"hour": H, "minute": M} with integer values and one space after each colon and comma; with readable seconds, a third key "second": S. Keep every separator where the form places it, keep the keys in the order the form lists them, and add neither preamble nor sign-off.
{"hour": 11, "minute": 51}
